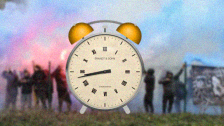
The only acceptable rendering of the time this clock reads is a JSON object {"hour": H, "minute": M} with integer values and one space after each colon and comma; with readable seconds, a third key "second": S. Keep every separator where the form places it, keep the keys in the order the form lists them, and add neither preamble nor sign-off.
{"hour": 8, "minute": 43}
